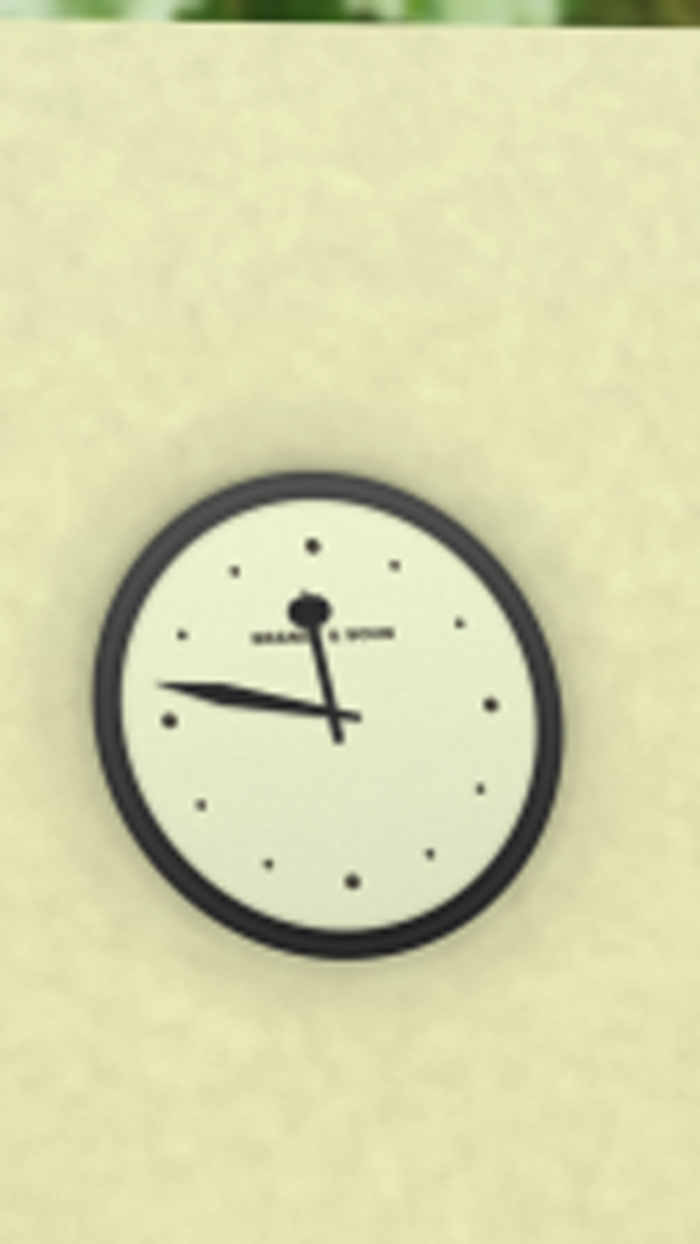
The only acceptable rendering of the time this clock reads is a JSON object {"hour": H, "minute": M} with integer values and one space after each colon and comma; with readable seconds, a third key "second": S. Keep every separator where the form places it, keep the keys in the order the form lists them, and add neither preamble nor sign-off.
{"hour": 11, "minute": 47}
